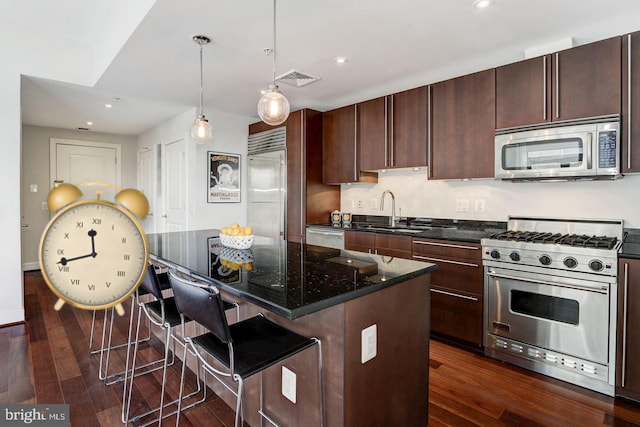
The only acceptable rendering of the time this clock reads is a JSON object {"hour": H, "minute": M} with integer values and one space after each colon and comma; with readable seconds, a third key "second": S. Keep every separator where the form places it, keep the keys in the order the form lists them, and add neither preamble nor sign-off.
{"hour": 11, "minute": 42}
